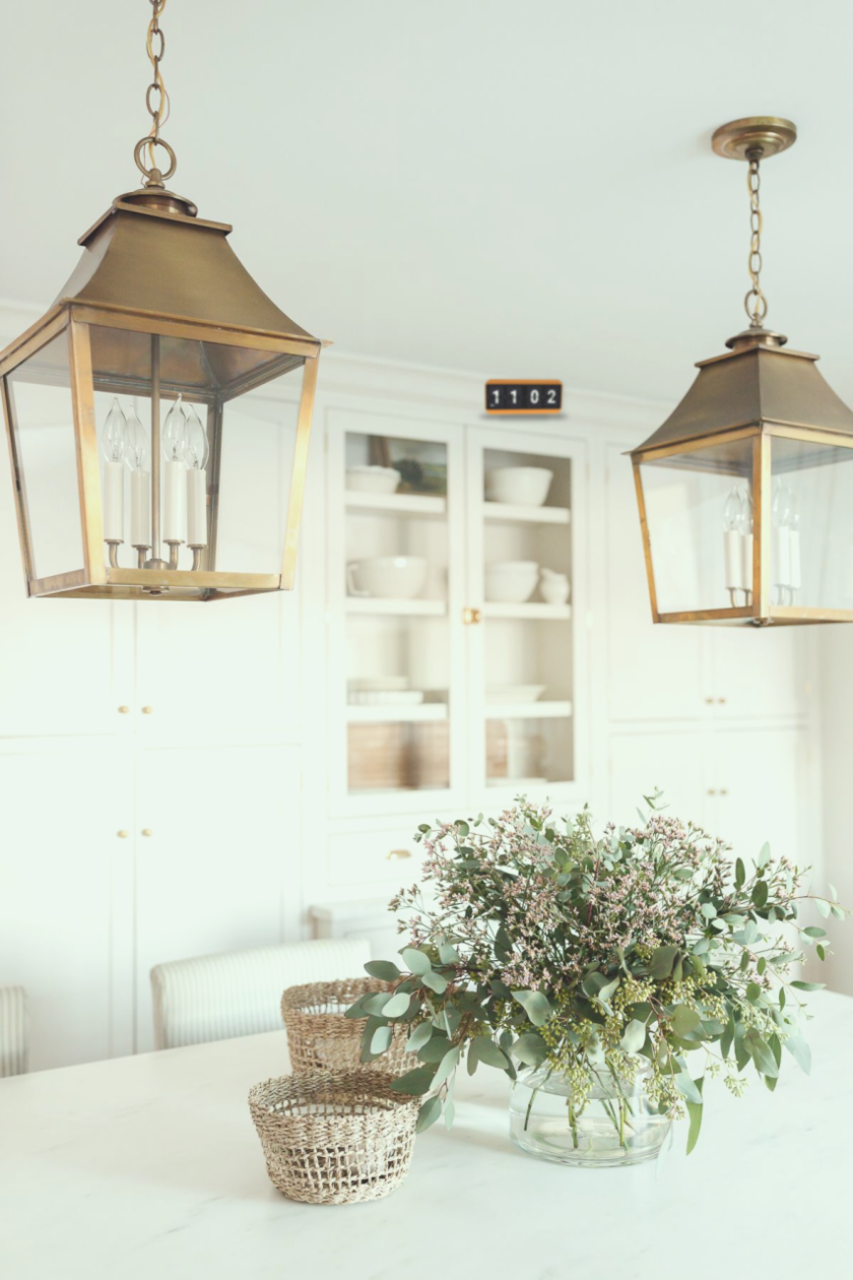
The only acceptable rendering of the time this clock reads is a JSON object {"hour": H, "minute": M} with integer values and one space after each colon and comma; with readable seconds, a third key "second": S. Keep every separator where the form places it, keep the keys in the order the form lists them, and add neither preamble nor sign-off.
{"hour": 11, "minute": 2}
